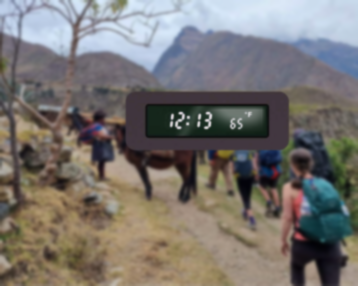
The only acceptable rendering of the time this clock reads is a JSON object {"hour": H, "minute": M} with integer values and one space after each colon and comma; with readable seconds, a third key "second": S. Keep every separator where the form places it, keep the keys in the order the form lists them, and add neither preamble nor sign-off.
{"hour": 12, "minute": 13}
